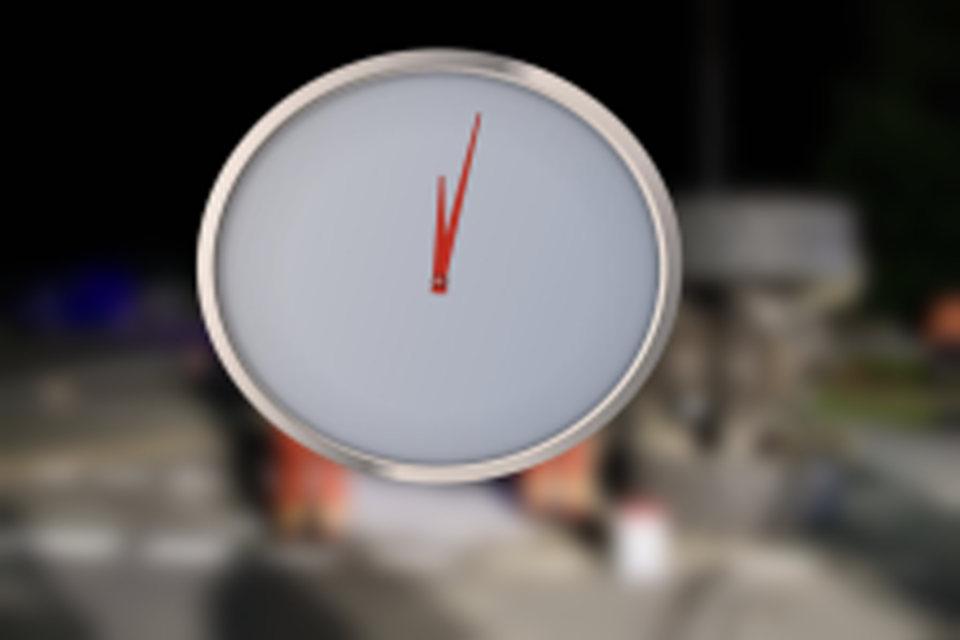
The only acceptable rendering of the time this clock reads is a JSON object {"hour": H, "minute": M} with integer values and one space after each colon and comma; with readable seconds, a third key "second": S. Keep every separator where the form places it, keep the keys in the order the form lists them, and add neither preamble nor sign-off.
{"hour": 12, "minute": 2}
